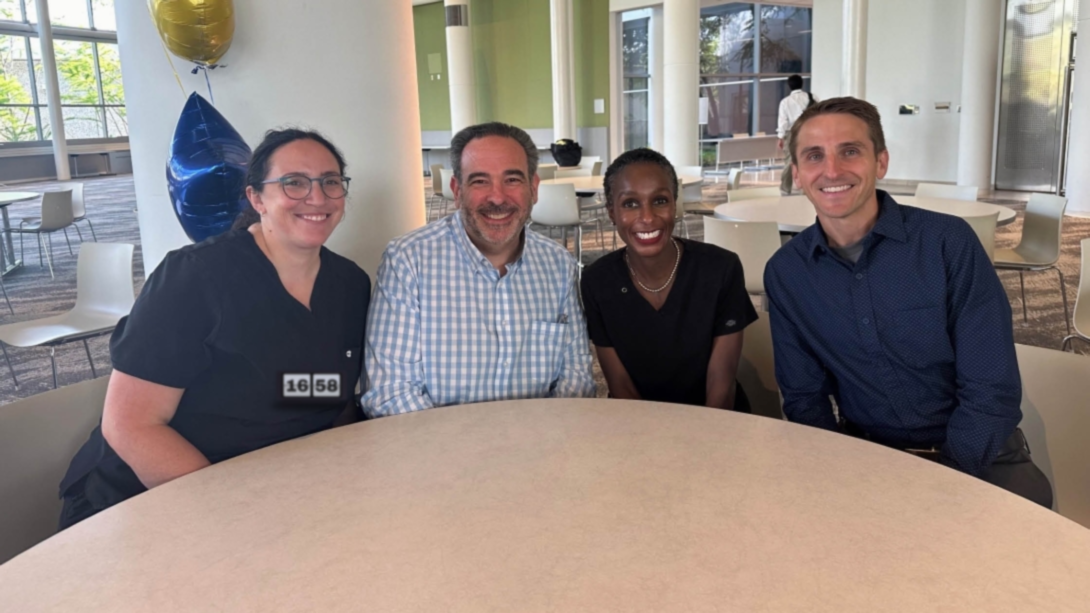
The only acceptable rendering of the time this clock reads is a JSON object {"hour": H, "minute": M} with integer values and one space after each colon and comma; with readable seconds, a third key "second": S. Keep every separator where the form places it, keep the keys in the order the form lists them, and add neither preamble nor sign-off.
{"hour": 16, "minute": 58}
